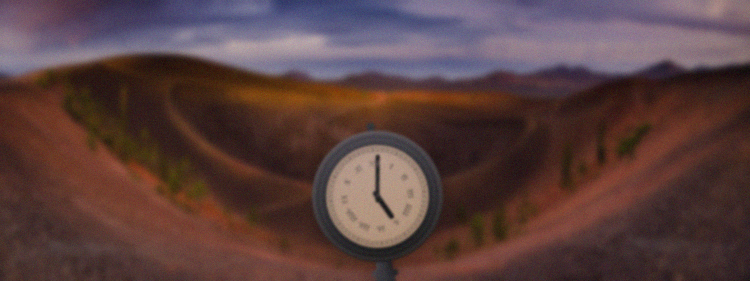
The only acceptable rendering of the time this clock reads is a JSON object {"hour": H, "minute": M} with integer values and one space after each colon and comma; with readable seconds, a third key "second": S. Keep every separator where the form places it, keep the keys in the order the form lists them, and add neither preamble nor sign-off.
{"hour": 5, "minute": 1}
